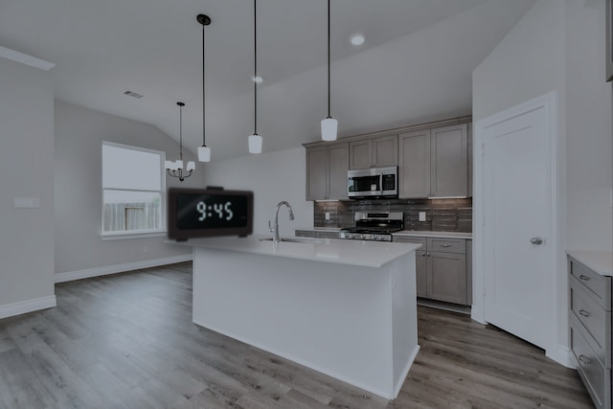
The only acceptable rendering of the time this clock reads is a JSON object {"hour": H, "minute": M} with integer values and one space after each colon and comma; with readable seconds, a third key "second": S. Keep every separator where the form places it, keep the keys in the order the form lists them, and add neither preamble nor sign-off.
{"hour": 9, "minute": 45}
